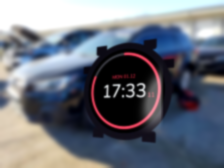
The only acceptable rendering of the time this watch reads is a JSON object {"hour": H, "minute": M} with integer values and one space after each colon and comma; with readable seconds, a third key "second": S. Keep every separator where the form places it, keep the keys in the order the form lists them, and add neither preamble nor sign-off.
{"hour": 17, "minute": 33}
